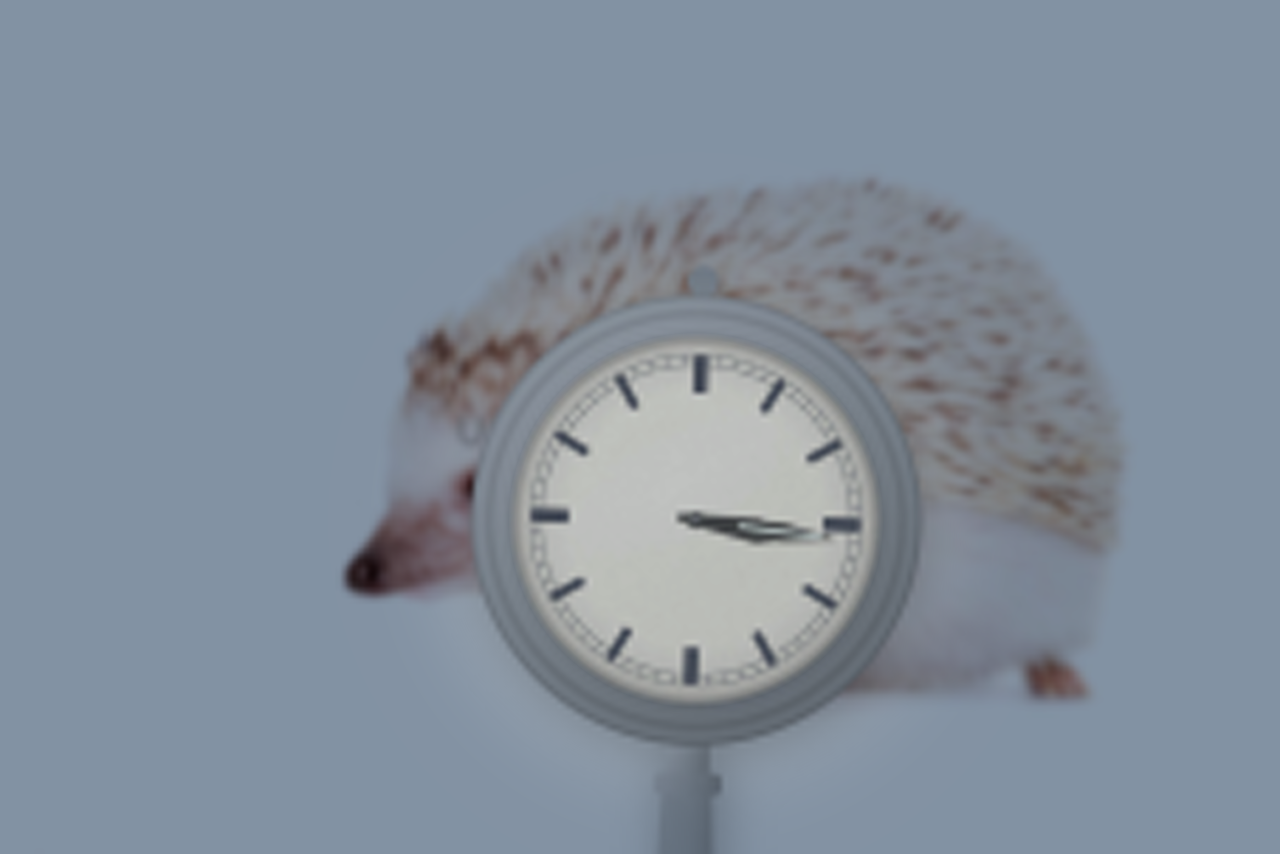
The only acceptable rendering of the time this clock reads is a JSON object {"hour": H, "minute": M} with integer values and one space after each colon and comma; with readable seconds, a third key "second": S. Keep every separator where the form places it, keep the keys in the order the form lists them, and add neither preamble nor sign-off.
{"hour": 3, "minute": 16}
